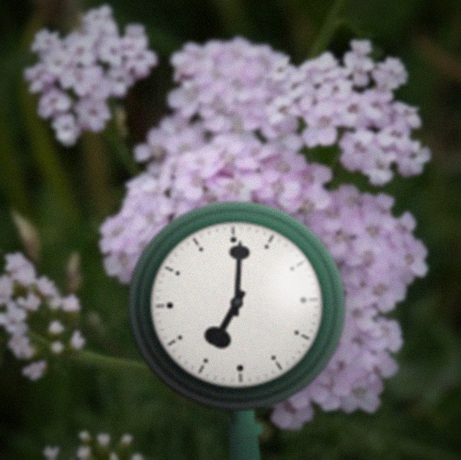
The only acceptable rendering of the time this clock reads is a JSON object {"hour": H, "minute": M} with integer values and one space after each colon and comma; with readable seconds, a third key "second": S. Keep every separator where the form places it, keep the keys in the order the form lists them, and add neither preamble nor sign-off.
{"hour": 7, "minute": 1}
